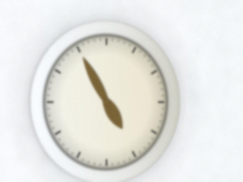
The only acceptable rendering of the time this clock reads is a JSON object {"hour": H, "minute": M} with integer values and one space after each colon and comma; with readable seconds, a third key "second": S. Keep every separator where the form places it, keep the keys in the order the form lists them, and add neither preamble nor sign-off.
{"hour": 4, "minute": 55}
